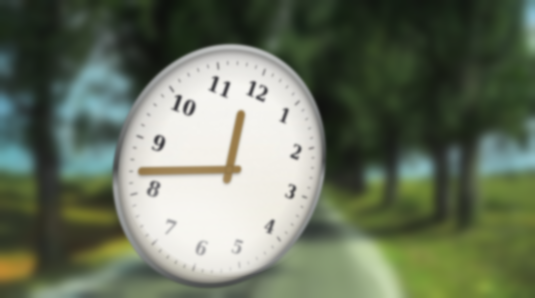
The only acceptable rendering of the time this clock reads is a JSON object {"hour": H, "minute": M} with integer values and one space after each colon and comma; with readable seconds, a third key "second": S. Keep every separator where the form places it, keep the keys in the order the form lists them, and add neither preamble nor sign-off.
{"hour": 11, "minute": 42}
